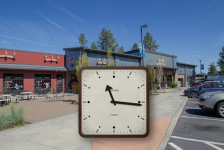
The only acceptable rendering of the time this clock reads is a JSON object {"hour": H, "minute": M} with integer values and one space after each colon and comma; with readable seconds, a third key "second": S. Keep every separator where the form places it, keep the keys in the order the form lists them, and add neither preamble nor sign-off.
{"hour": 11, "minute": 16}
